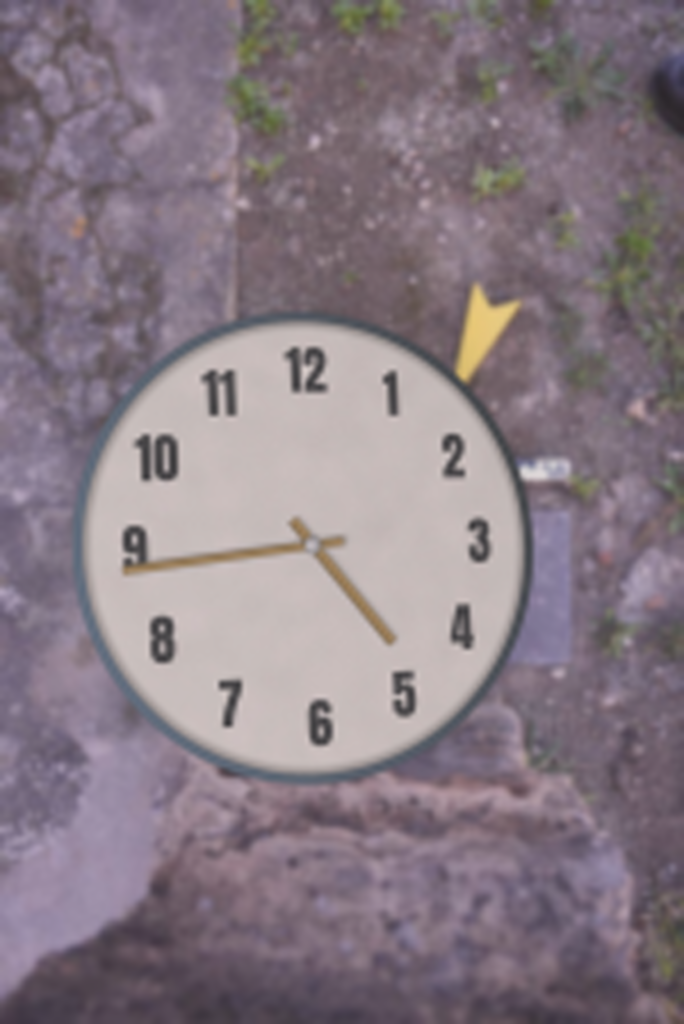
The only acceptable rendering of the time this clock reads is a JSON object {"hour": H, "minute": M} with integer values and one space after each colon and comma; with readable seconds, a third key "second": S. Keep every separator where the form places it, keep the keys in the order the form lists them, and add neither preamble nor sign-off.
{"hour": 4, "minute": 44}
